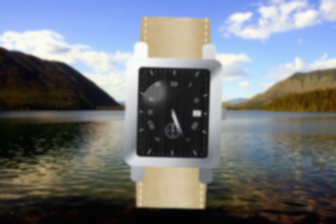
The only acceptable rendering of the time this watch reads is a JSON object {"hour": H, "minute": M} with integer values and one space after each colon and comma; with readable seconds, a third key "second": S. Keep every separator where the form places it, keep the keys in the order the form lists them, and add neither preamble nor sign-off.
{"hour": 5, "minute": 26}
